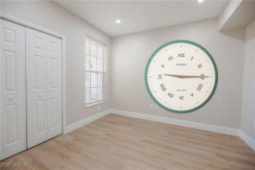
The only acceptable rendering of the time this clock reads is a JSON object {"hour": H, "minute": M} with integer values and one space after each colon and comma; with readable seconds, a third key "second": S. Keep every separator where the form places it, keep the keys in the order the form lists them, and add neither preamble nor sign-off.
{"hour": 9, "minute": 15}
